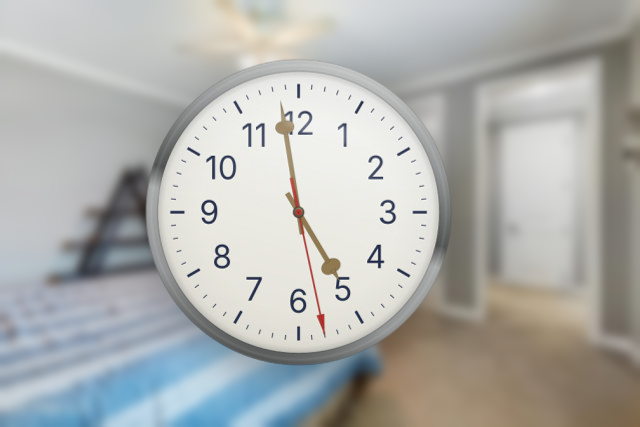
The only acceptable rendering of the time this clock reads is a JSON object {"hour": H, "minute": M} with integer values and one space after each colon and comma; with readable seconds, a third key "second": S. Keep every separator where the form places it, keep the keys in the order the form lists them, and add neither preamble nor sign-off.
{"hour": 4, "minute": 58, "second": 28}
